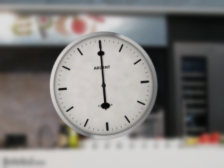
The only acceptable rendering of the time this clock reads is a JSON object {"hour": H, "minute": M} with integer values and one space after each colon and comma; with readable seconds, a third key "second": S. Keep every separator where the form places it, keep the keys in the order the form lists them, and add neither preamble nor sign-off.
{"hour": 6, "minute": 0}
